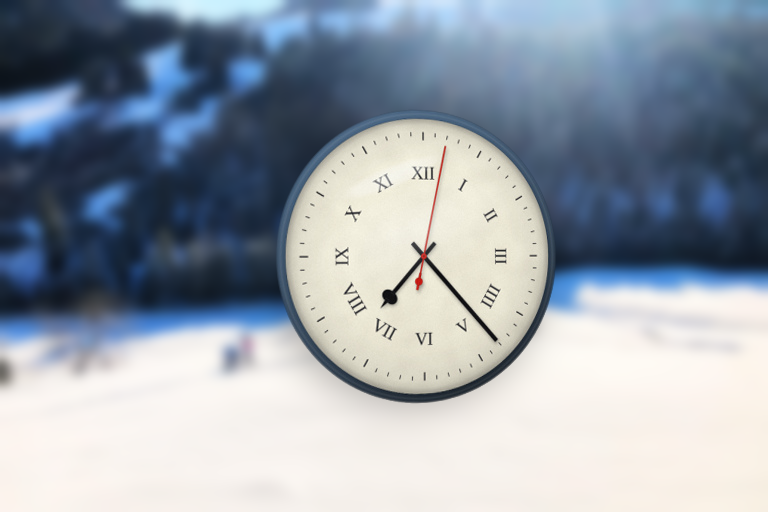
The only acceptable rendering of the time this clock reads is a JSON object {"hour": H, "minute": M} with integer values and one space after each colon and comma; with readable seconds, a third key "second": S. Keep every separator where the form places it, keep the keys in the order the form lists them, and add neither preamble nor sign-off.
{"hour": 7, "minute": 23, "second": 2}
